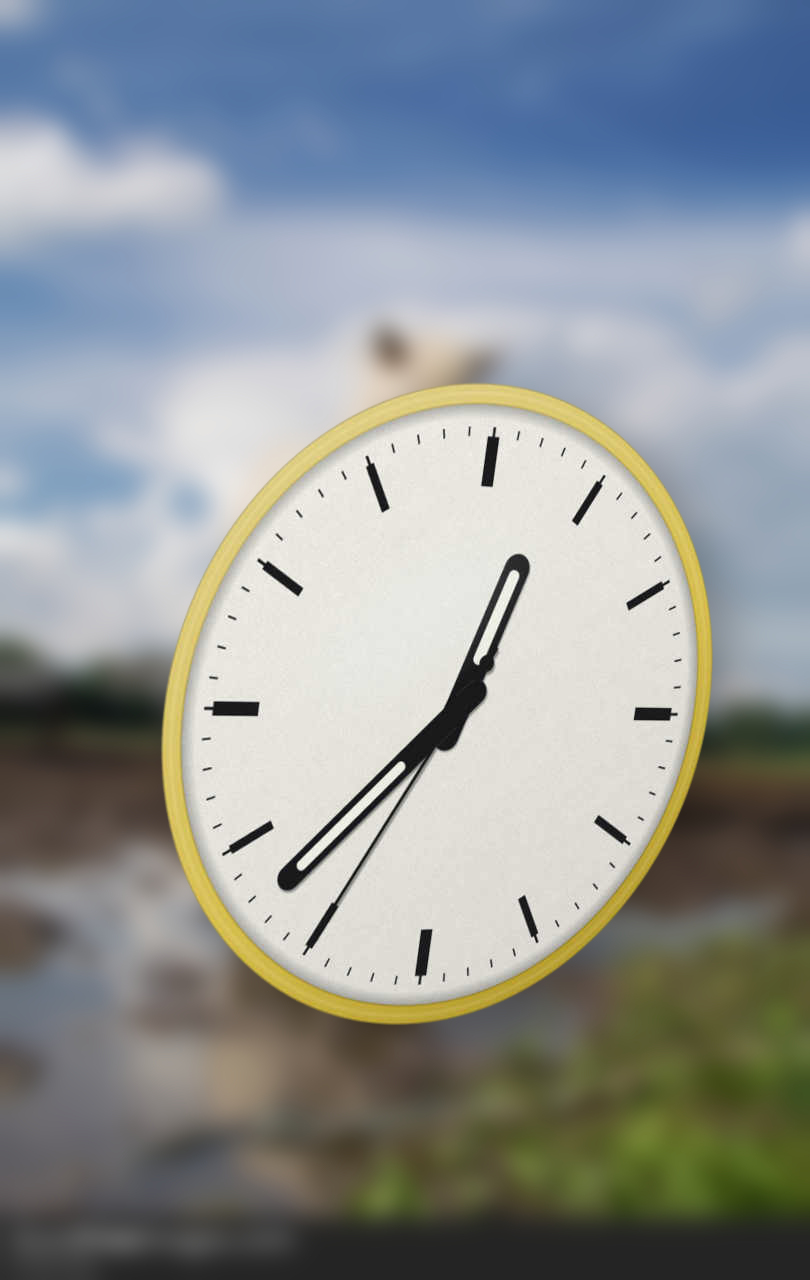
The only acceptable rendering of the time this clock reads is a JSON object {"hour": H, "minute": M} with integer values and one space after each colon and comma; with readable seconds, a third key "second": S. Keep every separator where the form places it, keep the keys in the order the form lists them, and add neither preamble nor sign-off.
{"hour": 12, "minute": 37, "second": 35}
